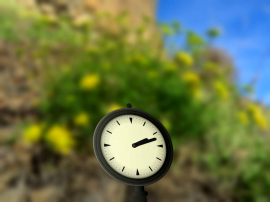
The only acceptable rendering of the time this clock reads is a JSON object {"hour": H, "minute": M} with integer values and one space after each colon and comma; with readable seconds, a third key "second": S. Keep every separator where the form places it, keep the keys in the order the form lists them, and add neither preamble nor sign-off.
{"hour": 2, "minute": 12}
